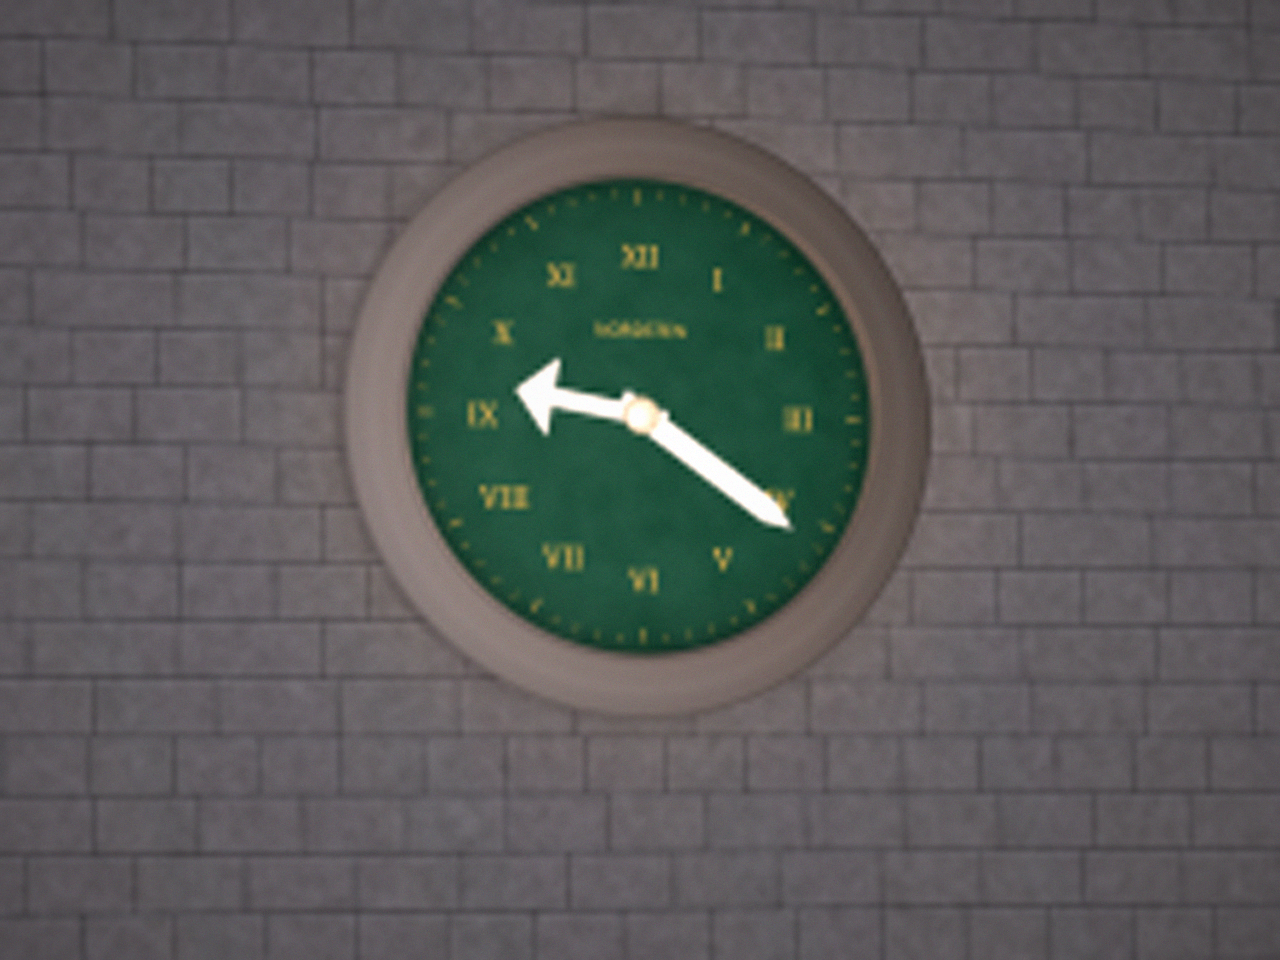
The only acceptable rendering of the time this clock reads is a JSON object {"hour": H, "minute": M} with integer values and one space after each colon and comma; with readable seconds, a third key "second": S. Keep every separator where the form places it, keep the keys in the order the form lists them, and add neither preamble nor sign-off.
{"hour": 9, "minute": 21}
